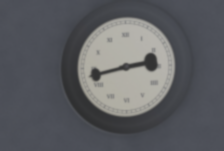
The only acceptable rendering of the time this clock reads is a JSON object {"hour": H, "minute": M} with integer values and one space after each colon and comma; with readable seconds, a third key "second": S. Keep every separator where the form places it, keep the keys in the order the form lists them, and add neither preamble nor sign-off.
{"hour": 2, "minute": 43}
